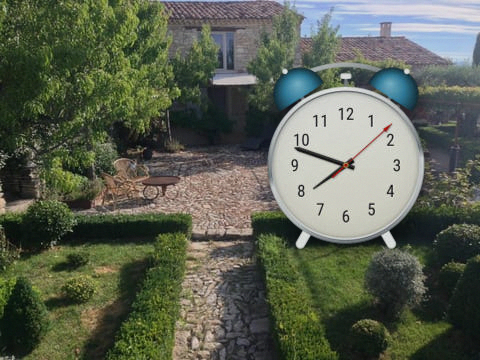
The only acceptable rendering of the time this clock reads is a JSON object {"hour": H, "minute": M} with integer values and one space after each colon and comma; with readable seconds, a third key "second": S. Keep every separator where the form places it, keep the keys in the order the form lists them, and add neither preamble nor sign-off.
{"hour": 7, "minute": 48, "second": 8}
